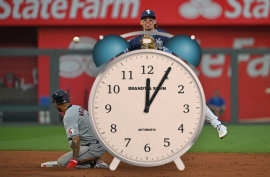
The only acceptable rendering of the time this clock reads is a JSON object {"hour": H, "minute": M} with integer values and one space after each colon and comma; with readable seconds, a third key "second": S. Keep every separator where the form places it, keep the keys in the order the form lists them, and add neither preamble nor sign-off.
{"hour": 12, "minute": 5}
